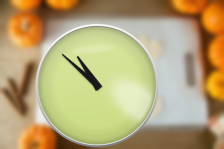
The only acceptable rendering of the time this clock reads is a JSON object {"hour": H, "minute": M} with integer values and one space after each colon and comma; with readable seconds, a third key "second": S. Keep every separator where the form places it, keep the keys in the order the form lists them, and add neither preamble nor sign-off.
{"hour": 10, "minute": 52}
